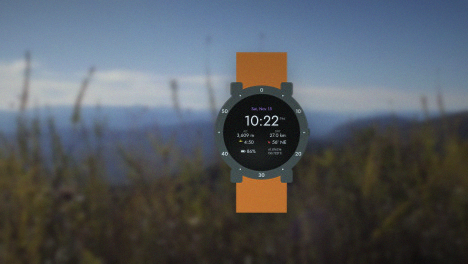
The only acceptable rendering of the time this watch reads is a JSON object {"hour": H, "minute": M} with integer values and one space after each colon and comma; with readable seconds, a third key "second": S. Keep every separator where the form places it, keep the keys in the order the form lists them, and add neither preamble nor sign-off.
{"hour": 10, "minute": 22}
